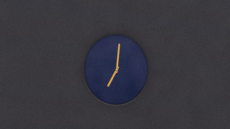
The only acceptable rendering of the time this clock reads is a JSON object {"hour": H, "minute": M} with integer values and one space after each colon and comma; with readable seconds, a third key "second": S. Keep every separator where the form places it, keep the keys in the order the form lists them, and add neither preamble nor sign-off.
{"hour": 7, "minute": 1}
